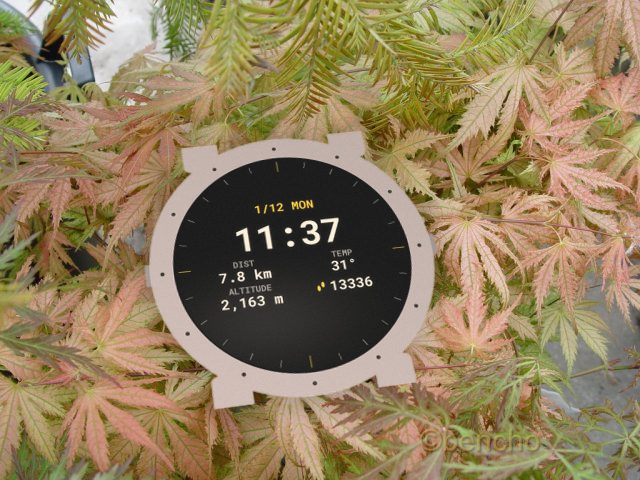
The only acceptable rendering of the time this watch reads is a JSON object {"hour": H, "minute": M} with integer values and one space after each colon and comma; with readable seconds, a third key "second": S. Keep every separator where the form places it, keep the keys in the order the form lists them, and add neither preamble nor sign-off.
{"hour": 11, "minute": 37}
